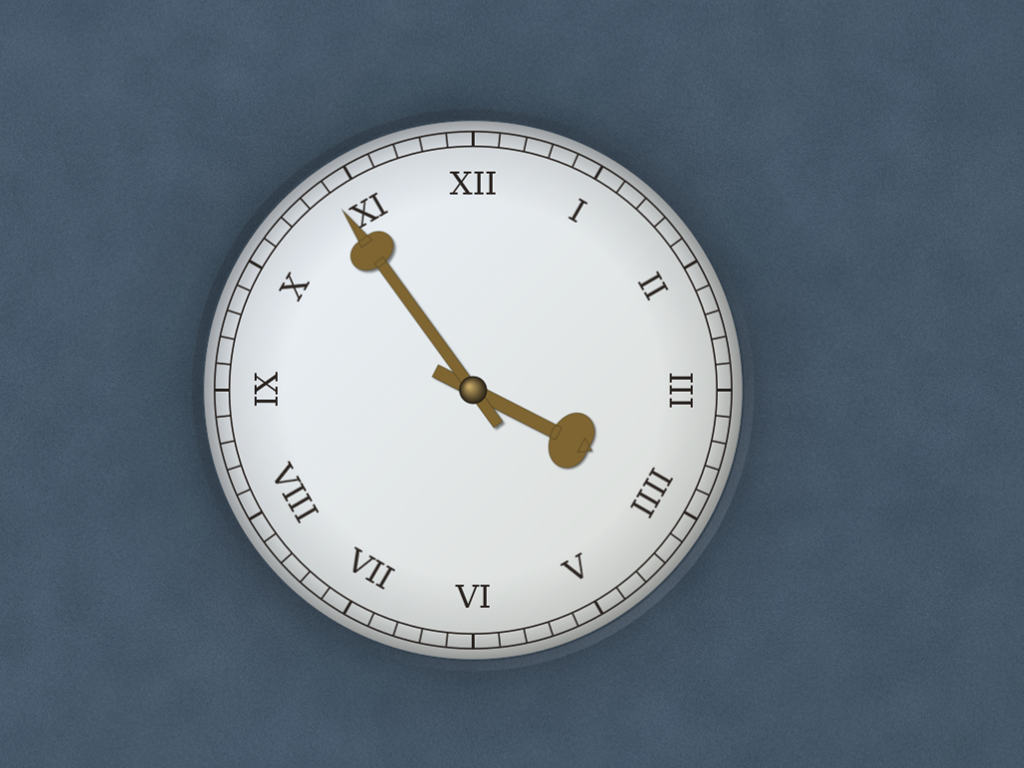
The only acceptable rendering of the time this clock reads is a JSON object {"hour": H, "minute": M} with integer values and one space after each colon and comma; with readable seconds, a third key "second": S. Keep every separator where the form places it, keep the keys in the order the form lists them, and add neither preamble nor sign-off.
{"hour": 3, "minute": 54}
